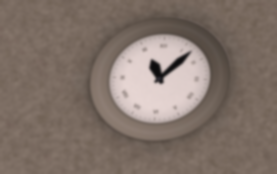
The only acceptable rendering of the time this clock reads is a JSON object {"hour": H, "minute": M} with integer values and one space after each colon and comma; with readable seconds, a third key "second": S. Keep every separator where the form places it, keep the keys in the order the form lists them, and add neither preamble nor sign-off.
{"hour": 11, "minute": 7}
